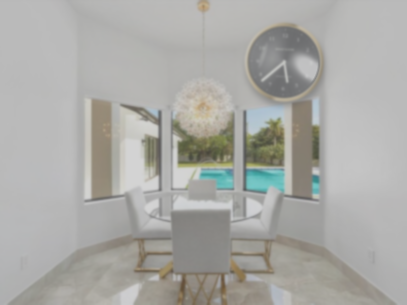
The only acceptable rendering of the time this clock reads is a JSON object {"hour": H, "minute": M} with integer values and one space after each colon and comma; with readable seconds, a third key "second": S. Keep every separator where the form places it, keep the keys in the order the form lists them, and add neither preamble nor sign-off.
{"hour": 5, "minute": 38}
